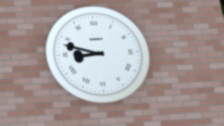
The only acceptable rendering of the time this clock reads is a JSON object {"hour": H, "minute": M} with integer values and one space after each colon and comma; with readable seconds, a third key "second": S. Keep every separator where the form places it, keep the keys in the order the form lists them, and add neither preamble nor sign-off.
{"hour": 8, "minute": 48}
